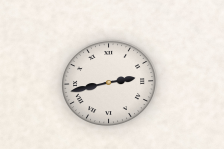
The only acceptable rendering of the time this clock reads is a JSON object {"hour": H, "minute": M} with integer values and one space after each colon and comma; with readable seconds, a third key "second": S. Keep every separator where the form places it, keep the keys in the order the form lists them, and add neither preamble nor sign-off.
{"hour": 2, "minute": 43}
